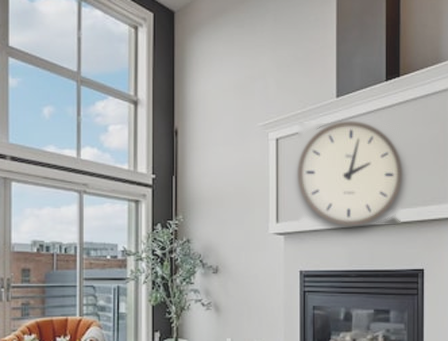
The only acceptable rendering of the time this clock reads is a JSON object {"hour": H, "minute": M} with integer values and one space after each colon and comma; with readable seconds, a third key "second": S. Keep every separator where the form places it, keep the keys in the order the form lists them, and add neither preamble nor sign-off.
{"hour": 2, "minute": 2}
